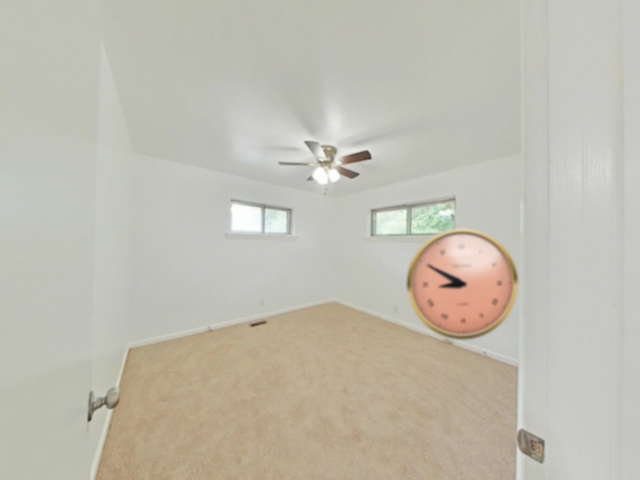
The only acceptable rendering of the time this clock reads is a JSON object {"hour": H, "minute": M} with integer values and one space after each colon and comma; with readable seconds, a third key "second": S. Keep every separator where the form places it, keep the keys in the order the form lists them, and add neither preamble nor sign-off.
{"hour": 8, "minute": 50}
